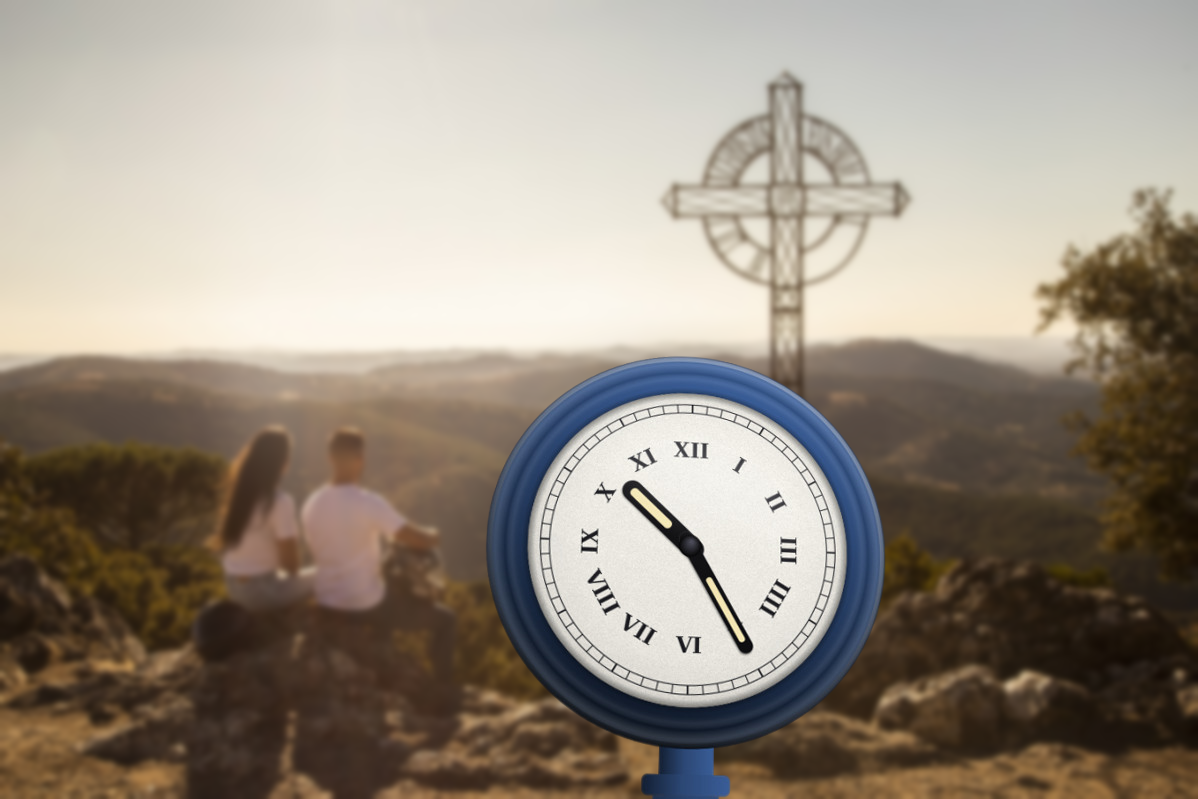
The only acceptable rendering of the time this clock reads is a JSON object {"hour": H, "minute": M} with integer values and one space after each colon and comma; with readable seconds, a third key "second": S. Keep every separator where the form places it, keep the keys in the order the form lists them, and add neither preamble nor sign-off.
{"hour": 10, "minute": 25}
